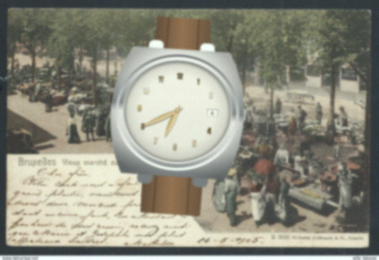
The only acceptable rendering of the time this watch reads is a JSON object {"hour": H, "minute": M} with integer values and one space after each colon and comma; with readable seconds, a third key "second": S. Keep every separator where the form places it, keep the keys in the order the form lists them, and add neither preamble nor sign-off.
{"hour": 6, "minute": 40}
